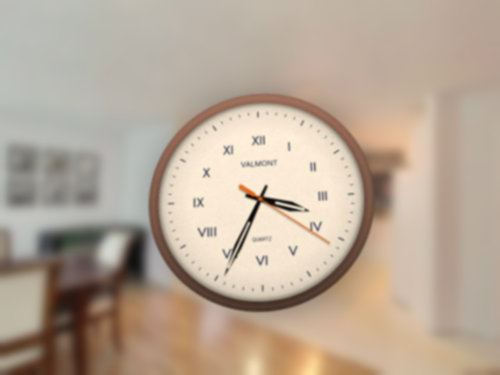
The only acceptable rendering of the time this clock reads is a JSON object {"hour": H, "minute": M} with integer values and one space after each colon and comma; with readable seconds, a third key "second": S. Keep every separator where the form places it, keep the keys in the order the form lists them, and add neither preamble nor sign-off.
{"hour": 3, "minute": 34, "second": 21}
